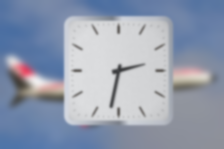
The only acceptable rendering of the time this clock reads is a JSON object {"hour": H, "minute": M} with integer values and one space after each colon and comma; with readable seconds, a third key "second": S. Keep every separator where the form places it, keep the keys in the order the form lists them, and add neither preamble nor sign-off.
{"hour": 2, "minute": 32}
